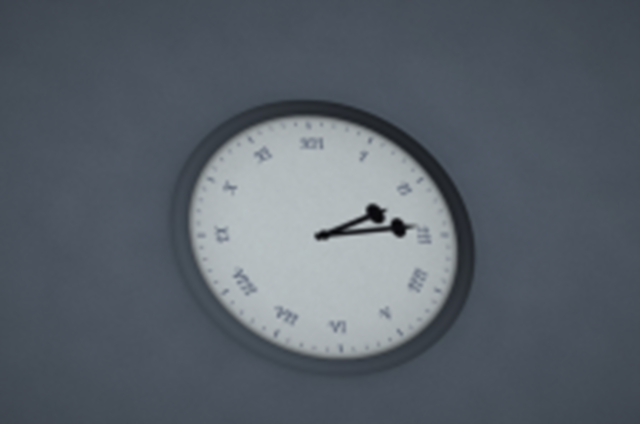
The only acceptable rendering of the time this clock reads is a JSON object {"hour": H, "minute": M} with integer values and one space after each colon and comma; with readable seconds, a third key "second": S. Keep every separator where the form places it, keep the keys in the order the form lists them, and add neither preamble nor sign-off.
{"hour": 2, "minute": 14}
